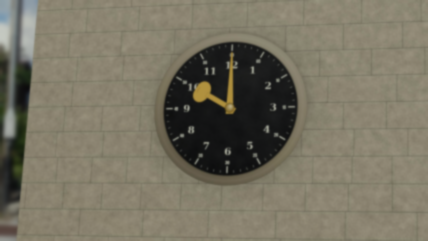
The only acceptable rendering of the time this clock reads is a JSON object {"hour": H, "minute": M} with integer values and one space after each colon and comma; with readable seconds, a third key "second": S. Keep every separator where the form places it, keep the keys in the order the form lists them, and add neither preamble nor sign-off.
{"hour": 10, "minute": 0}
